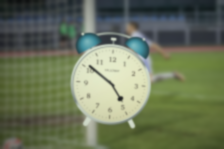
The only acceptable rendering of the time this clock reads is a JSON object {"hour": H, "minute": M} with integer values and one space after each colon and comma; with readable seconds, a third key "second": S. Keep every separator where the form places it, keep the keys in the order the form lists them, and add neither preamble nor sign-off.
{"hour": 4, "minute": 51}
